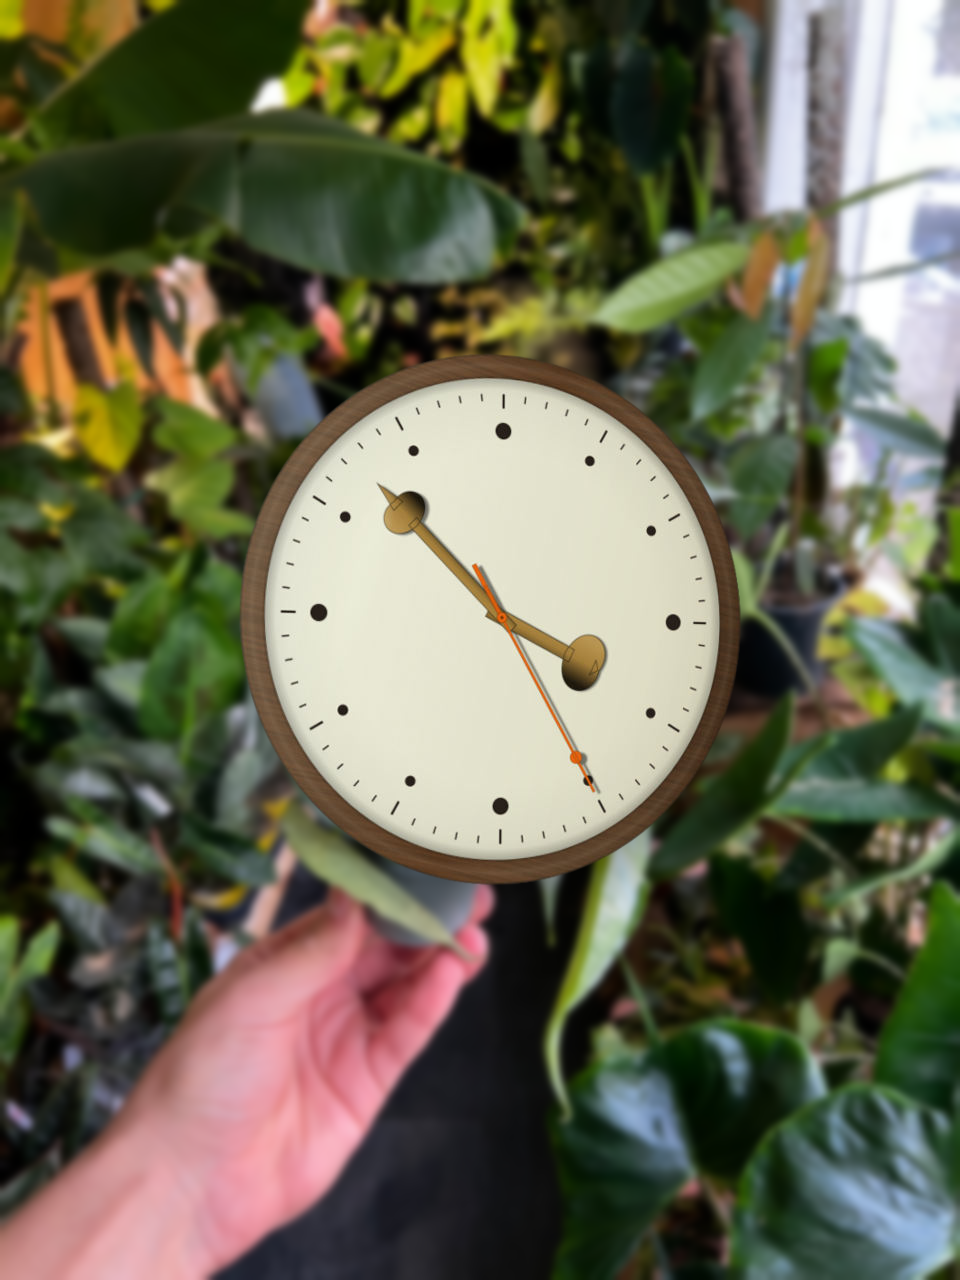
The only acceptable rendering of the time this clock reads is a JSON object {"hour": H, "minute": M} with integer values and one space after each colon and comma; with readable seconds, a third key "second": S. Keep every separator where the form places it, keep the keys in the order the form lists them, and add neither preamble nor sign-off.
{"hour": 3, "minute": 52, "second": 25}
